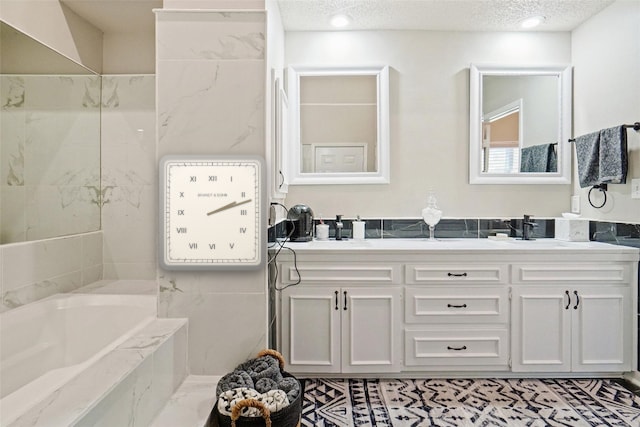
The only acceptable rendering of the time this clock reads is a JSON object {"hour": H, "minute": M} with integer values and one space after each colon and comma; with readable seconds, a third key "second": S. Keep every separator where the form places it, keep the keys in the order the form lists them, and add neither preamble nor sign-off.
{"hour": 2, "minute": 12}
